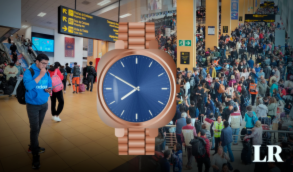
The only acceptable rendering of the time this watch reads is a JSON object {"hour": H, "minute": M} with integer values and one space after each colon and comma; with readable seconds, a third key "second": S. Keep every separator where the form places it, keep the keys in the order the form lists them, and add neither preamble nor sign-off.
{"hour": 7, "minute": 50}
